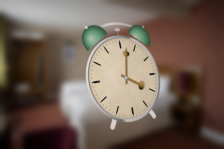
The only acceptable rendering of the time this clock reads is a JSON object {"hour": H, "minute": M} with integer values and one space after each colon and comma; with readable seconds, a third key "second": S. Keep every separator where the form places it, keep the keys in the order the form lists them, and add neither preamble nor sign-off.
{"hour": 4, "minute": 2}
